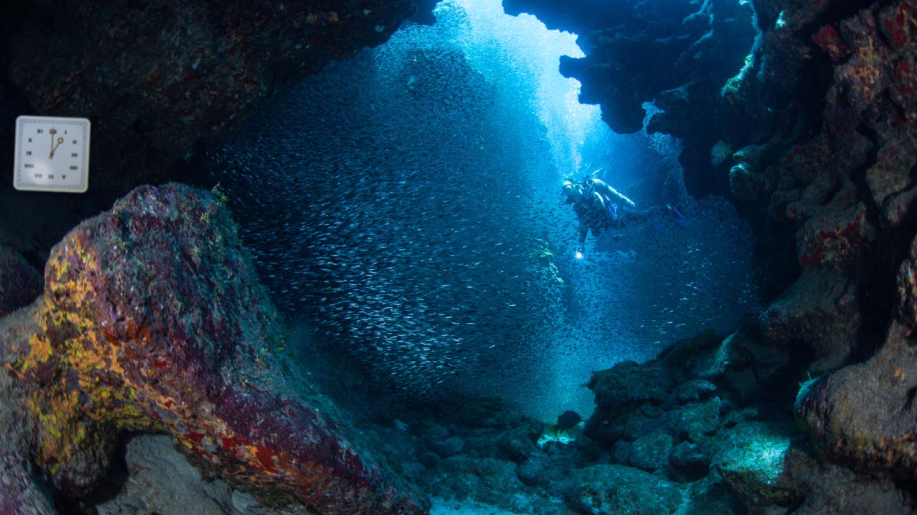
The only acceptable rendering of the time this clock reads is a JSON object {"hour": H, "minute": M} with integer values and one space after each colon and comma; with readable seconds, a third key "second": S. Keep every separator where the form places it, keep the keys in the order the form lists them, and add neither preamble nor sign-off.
{"hour": 1, "minute": 0}
